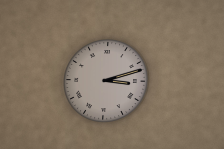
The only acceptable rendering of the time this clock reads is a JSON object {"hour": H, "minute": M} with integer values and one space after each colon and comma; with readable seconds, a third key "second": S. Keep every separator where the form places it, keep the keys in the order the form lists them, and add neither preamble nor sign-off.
{"hour": 3, "minute": 12}
